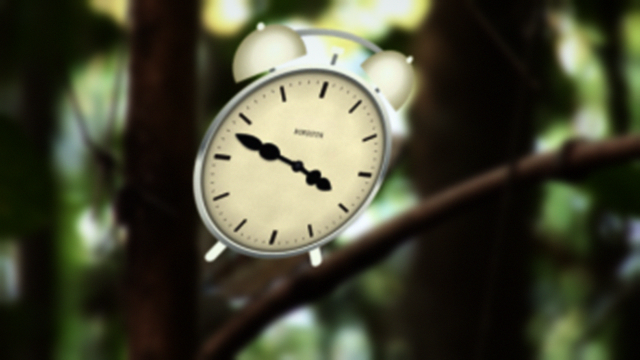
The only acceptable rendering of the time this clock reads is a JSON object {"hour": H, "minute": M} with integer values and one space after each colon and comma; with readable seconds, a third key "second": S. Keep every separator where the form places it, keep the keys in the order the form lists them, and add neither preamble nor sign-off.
{"hour": 3, "minute": 48}
